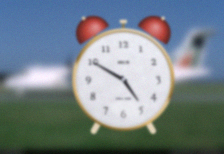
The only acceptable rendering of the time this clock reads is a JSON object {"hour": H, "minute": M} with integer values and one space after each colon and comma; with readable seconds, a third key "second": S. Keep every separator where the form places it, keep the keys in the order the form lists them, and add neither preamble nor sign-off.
{"hour": 4, "minute": 50}
